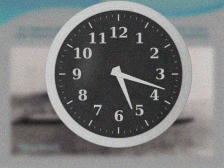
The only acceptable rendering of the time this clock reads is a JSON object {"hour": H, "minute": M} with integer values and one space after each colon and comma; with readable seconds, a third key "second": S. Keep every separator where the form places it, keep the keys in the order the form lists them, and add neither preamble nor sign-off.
{"hour": 5, "minute": 18}
